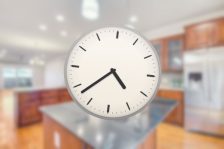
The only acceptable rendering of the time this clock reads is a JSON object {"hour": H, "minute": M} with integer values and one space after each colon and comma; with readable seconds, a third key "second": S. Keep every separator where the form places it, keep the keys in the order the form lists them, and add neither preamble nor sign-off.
{"hour": 4, "minute": 38}
